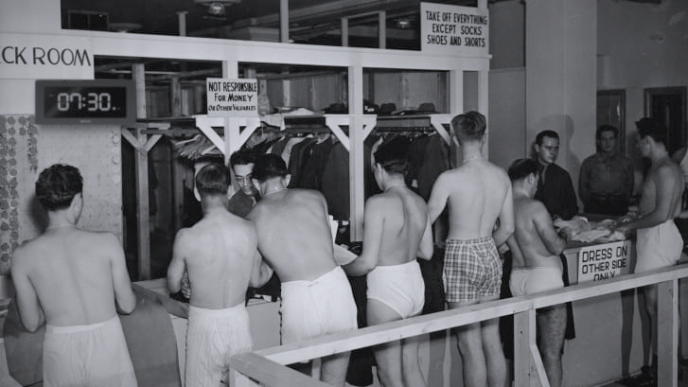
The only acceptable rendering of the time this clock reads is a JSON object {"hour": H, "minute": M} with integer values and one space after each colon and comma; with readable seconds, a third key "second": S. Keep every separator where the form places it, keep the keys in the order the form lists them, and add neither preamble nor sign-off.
{"hour": 7, "minute": 30}
